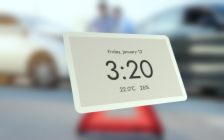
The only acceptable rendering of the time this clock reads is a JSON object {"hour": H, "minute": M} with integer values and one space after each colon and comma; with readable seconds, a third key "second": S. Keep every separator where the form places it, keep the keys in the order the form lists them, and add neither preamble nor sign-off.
{"hour": 3, "minute": 20}
